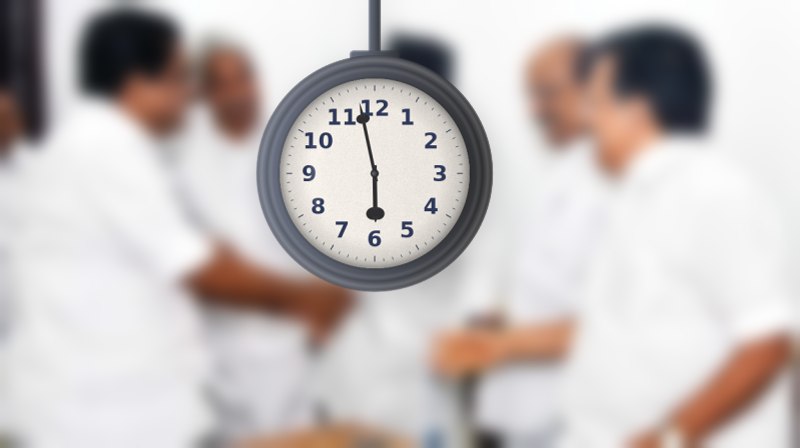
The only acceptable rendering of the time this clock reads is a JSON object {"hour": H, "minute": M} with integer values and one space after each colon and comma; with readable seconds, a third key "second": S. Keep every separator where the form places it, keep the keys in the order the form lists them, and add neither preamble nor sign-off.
{"hour": 5, "minute": 58}
